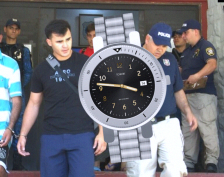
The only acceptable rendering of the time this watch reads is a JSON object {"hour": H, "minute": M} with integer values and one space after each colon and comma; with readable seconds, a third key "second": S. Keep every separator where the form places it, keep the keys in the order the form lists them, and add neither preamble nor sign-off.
{"hour": 3, "minute": 47}
